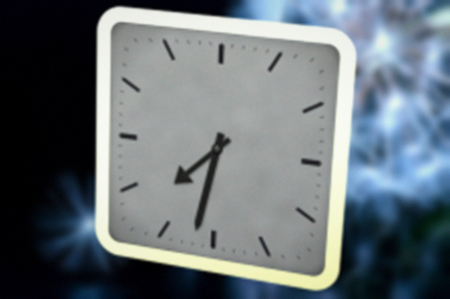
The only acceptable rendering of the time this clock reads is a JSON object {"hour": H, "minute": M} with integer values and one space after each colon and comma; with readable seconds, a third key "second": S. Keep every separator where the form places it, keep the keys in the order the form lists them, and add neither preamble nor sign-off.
{"hour": 7, "minute": 32}
